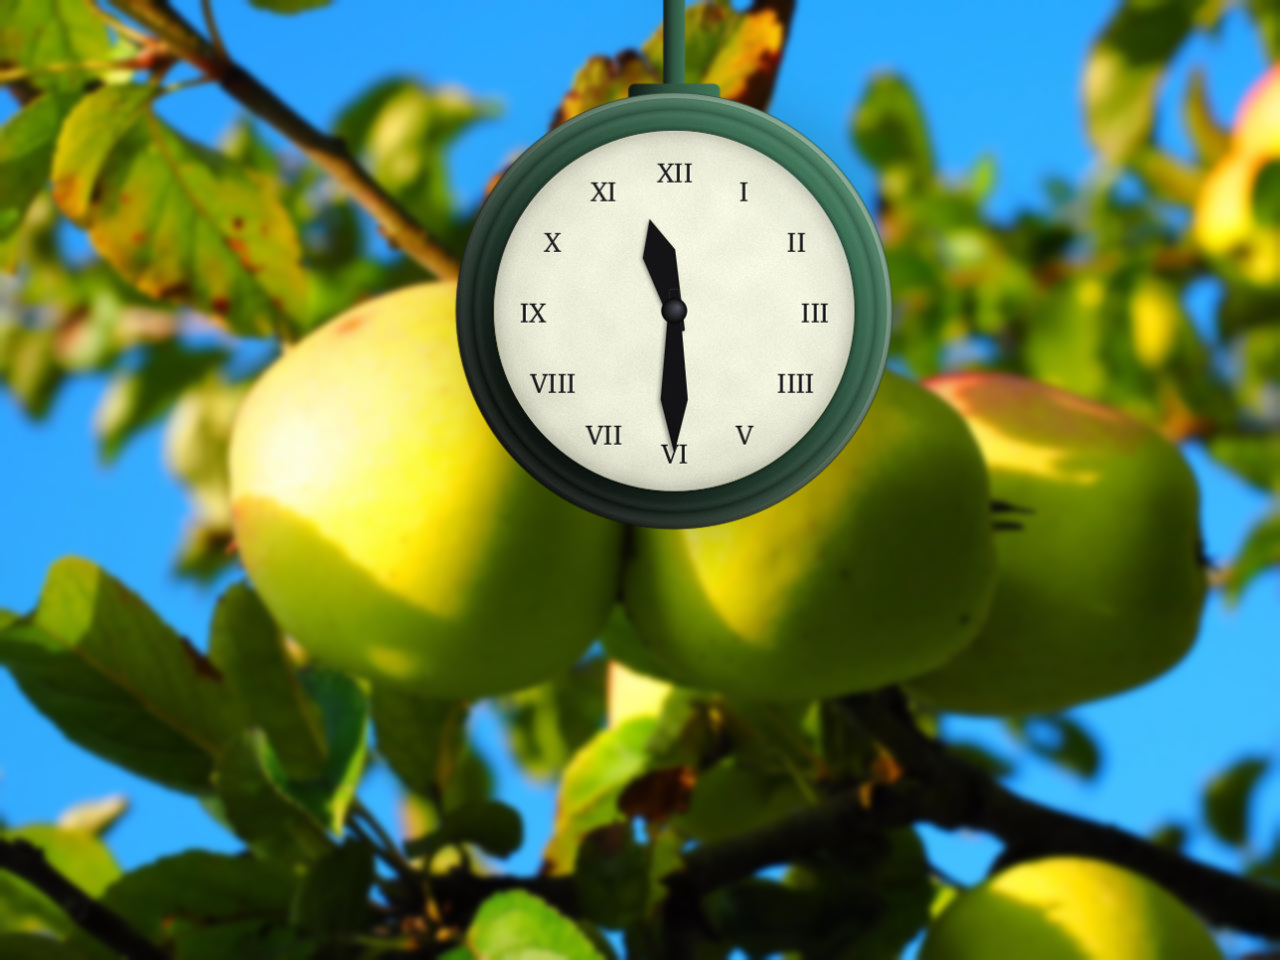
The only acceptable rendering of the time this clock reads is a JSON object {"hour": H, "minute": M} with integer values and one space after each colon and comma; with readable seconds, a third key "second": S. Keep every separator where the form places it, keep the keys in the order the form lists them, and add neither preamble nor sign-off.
{"hour": 11, "minute": 30}
